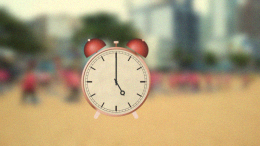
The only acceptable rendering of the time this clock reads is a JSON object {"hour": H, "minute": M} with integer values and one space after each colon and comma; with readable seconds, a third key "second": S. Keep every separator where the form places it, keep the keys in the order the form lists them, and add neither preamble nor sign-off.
{"hour": 5, "minute": 0}
